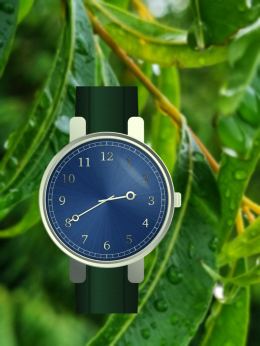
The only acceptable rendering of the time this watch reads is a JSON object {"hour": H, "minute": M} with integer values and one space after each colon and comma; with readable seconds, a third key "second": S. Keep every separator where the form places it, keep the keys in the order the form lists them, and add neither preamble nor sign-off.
{"hour": 2, "minute": 40}
